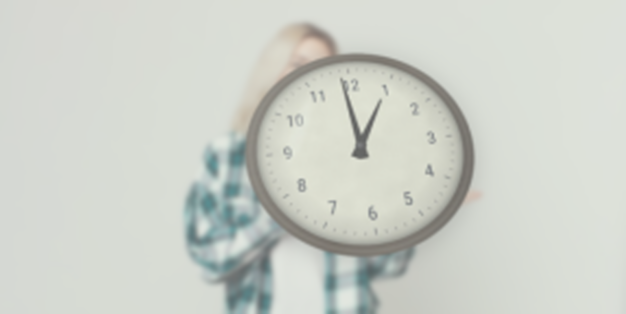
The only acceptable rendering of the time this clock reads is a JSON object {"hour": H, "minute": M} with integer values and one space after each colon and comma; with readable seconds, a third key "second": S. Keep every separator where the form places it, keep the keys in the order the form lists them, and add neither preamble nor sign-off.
{"hour": 12, "minute": 59}
